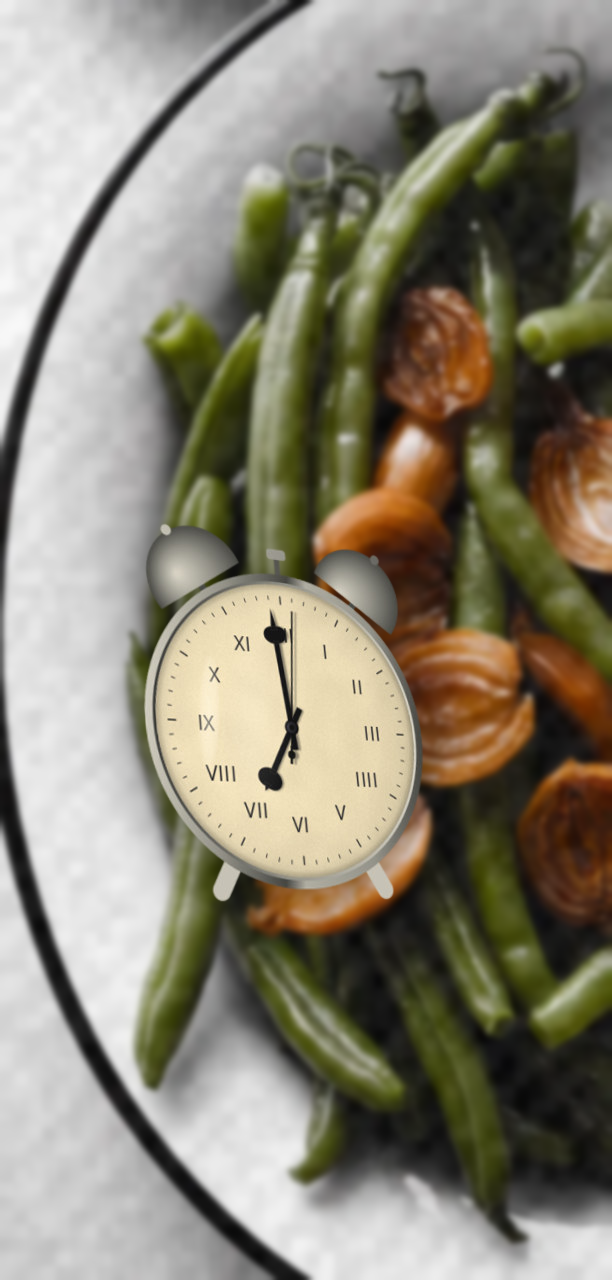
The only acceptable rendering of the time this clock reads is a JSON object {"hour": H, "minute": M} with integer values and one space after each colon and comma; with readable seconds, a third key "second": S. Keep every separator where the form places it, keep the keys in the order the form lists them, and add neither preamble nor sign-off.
{"hour": 6, "minute": 59, "second": 1}
